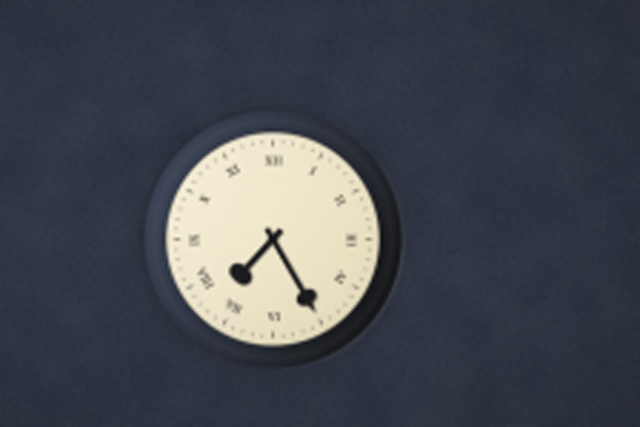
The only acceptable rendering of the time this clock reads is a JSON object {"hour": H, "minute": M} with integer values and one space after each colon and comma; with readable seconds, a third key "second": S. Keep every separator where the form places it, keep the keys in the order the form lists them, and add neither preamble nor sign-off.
{"hour": 7, "minute": 25}
